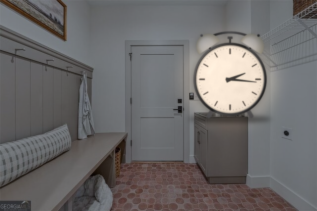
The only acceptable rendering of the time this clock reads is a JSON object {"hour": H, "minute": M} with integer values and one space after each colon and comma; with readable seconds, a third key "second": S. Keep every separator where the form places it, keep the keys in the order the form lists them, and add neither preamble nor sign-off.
{"hour": 2, "minute": 16}
